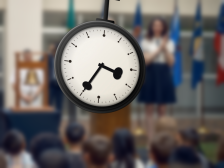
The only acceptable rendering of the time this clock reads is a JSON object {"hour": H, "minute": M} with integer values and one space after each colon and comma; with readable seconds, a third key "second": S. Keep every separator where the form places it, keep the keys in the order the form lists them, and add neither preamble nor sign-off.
{"hour": 3, "minute": 35}
